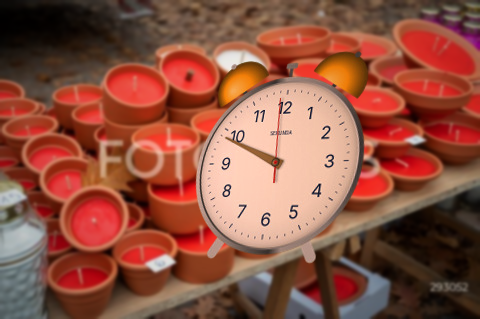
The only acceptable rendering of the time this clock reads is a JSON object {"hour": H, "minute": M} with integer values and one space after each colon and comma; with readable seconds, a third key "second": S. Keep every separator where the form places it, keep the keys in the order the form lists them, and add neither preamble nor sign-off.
{"hour": 9, "minute": 48, "second": 59}
